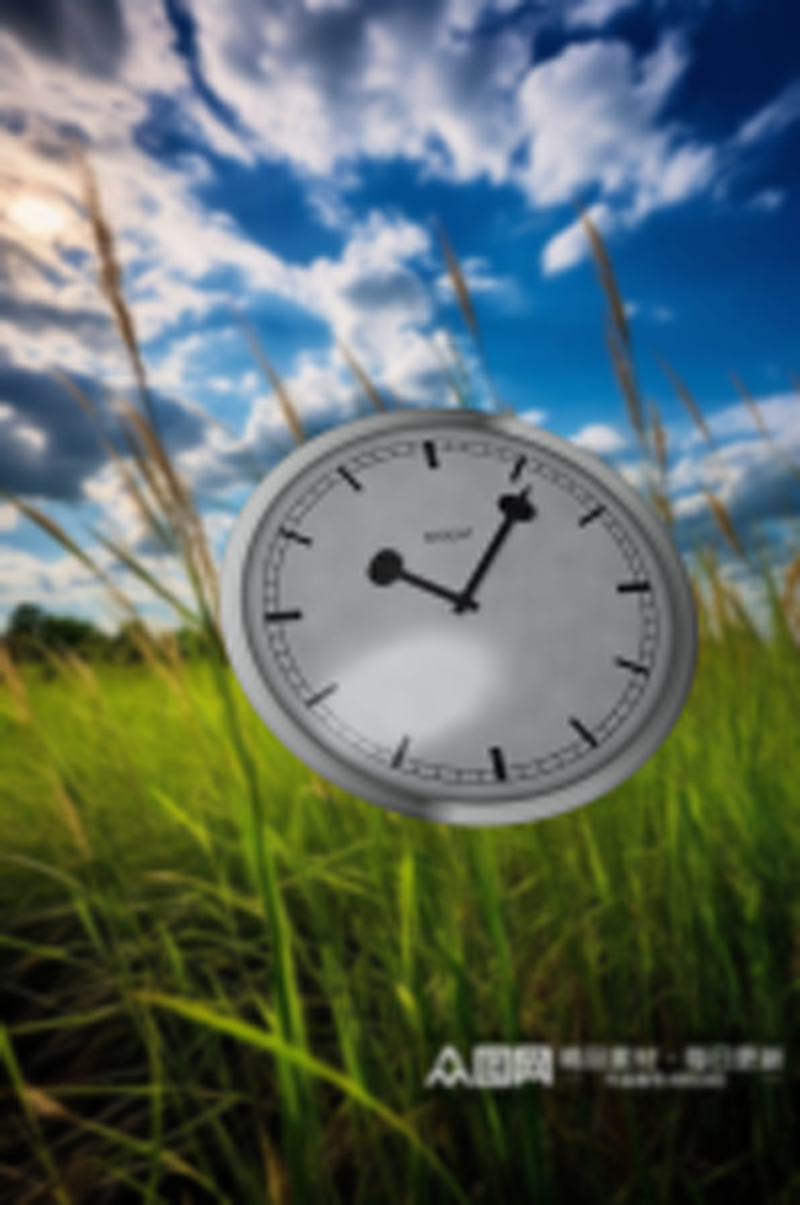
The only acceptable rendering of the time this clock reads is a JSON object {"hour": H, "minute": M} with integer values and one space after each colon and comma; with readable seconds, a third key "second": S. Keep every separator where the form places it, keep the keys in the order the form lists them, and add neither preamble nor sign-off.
{"hour": 10, "minute": 6}
